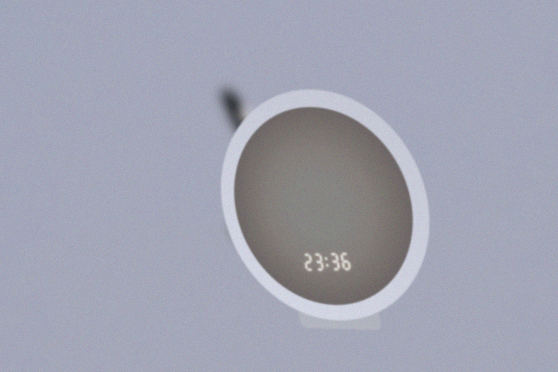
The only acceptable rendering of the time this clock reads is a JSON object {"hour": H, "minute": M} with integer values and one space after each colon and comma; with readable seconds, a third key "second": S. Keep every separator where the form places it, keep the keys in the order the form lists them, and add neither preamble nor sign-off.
{"hour": 23, "minute": 36}
